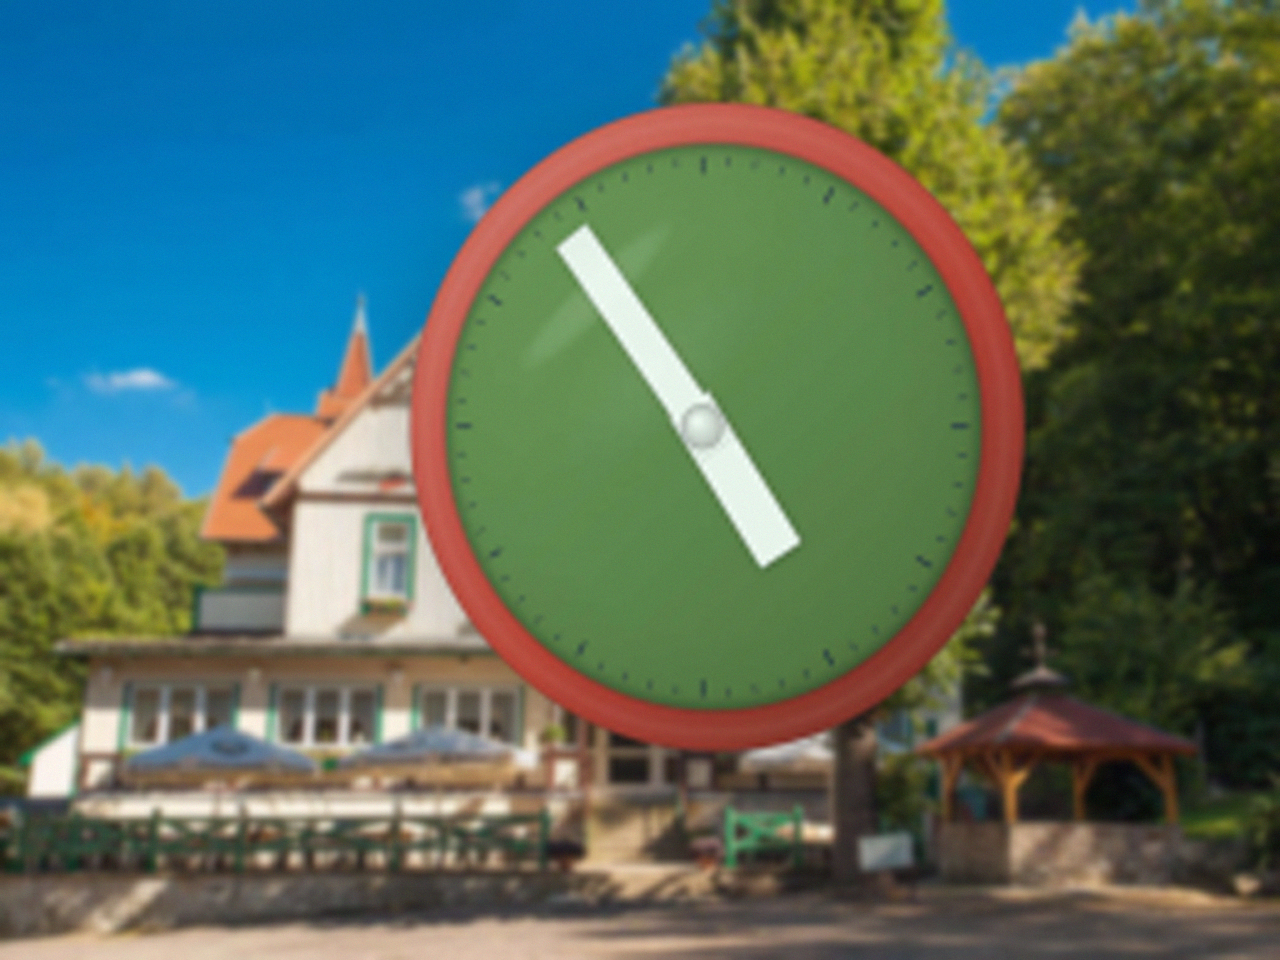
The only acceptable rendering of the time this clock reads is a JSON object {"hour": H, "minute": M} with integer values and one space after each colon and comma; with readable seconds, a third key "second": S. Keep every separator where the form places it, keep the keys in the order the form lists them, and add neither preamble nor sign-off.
{"hour": 4, "minute": 54}
